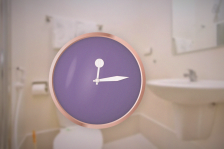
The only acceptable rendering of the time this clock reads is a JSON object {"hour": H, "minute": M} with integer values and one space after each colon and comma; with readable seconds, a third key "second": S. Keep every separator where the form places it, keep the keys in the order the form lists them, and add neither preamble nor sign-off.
{"hour": 12, "minute": 14}
